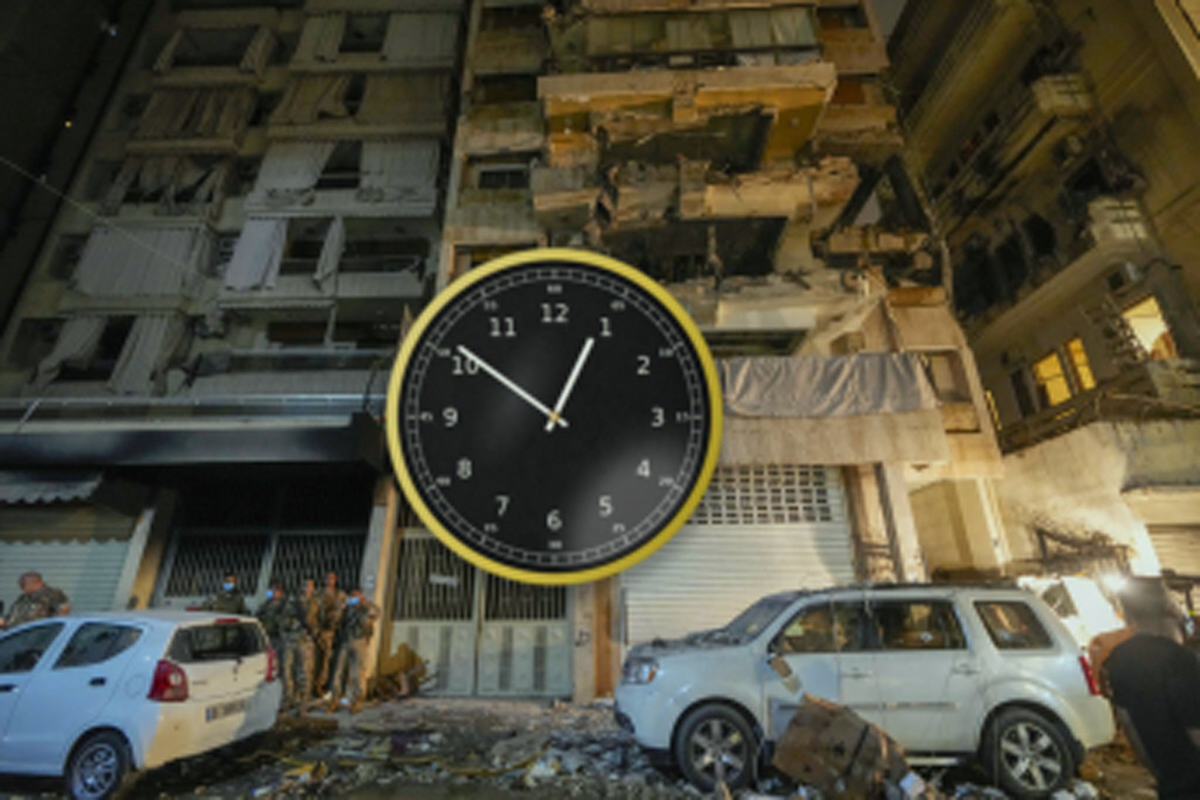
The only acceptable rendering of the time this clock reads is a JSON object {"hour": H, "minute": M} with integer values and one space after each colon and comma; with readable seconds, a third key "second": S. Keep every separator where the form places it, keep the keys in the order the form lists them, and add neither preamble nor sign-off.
{"hour": 12, "minute": 51}
